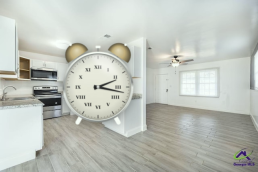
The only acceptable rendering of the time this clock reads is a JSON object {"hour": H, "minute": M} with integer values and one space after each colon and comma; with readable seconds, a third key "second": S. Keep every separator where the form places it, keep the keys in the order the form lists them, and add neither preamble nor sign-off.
{"hour": 2, "minute": 17}
